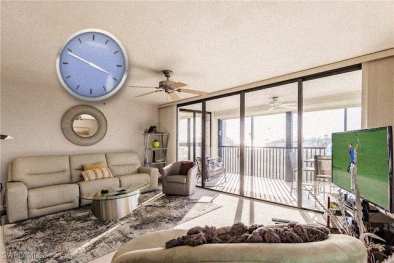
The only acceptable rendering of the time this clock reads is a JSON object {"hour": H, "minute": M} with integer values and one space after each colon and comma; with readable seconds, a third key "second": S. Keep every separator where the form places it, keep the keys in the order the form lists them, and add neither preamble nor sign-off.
{"hour": 3, "minute": 49}
